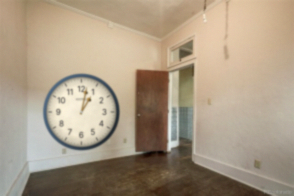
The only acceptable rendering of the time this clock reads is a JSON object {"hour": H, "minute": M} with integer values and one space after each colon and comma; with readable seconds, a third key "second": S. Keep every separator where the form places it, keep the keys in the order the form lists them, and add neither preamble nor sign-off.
{"hour": 1, "minute": 2}
